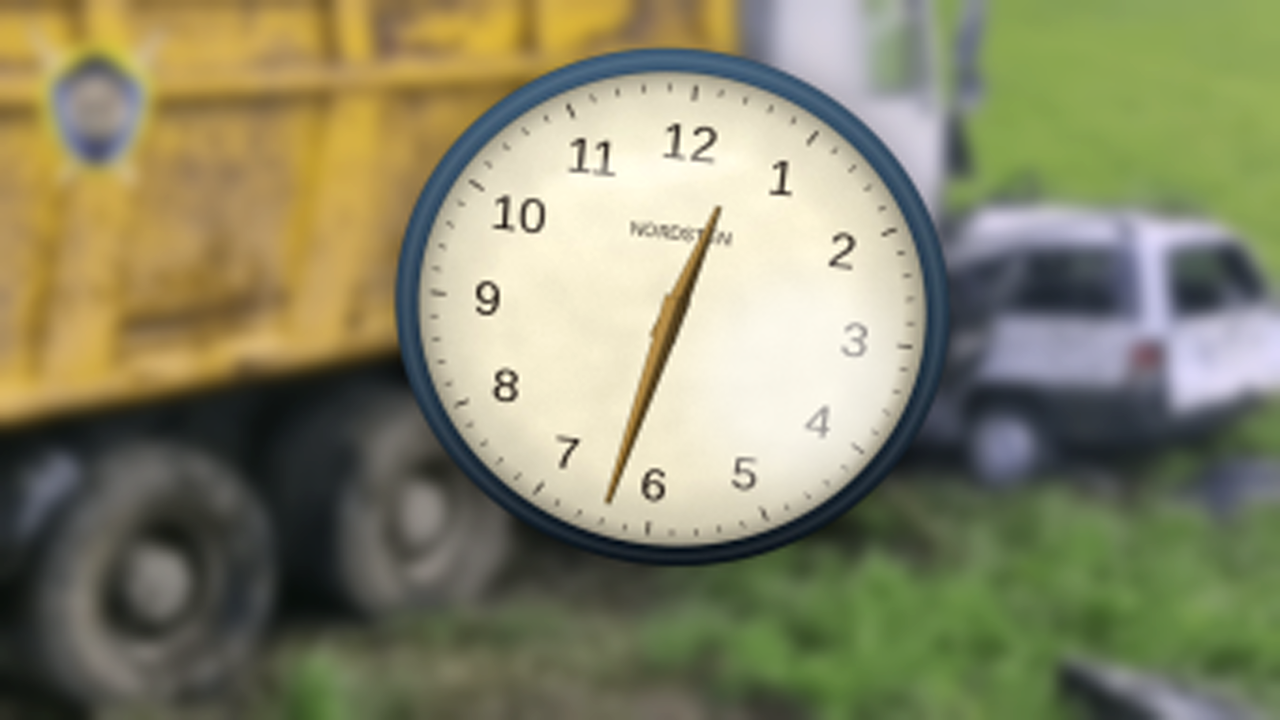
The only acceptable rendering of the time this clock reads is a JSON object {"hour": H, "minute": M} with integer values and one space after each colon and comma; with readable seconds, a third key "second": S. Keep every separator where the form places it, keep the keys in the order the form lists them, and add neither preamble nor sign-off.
{"hour": 12, "minute": 32}
